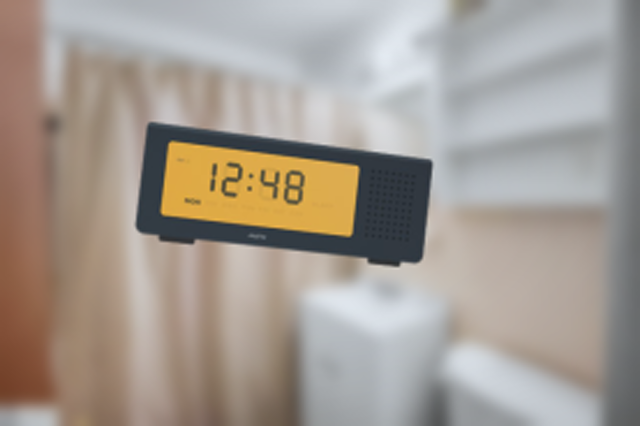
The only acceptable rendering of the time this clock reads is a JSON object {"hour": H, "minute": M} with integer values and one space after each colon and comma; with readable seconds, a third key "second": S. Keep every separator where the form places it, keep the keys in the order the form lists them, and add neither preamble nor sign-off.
{"hour": 12, "minute": 48}
